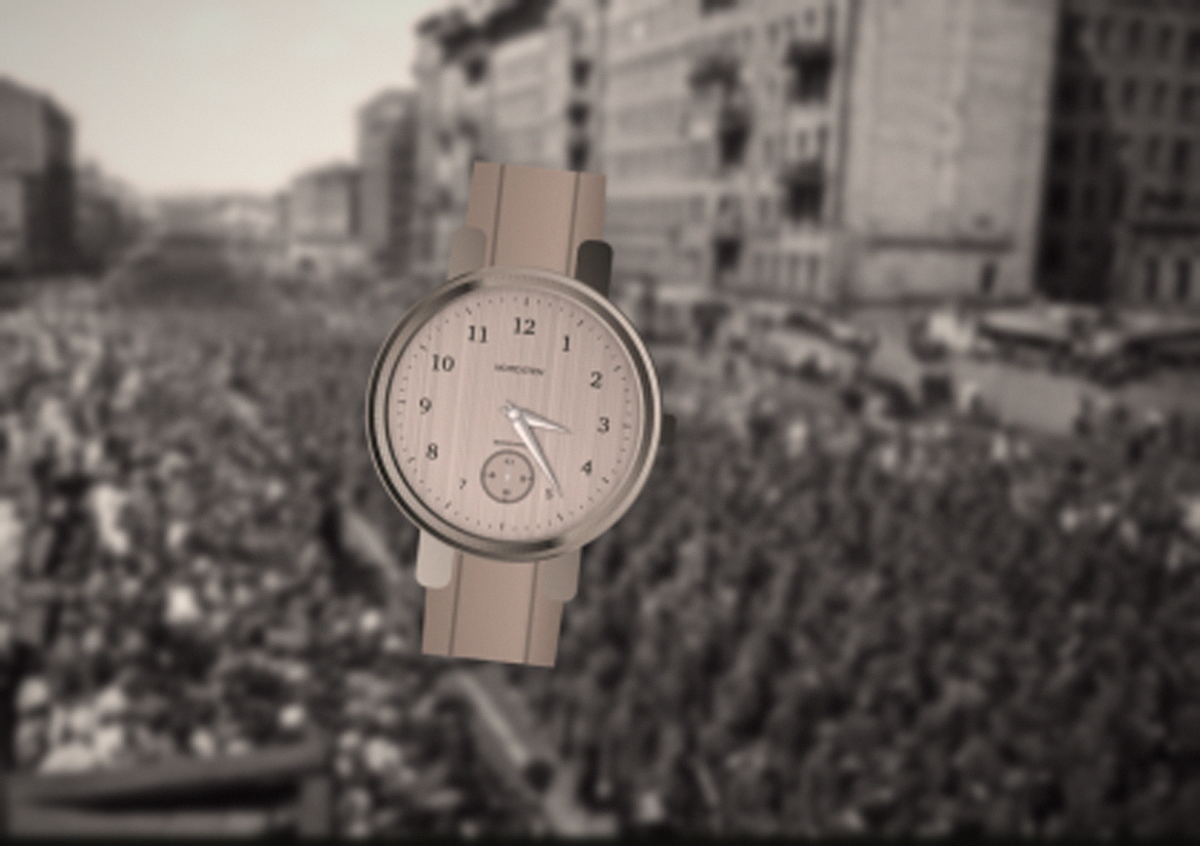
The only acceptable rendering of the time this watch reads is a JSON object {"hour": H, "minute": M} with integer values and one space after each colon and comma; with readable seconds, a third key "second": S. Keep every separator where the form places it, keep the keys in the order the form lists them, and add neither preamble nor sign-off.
{"hour": 3, "minute": 24}
